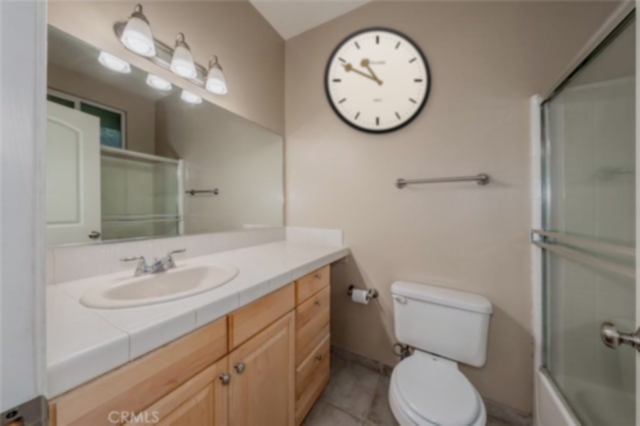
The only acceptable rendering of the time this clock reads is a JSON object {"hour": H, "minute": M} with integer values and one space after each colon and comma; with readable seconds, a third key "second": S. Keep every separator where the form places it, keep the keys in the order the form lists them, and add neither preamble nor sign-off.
{"hour": 10, "minute": 49}
